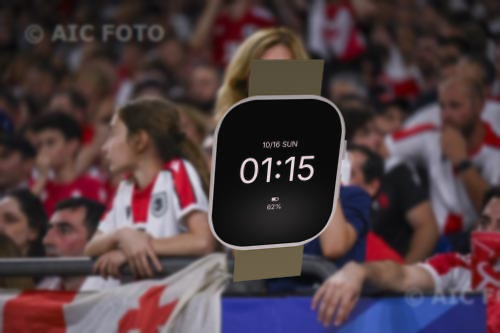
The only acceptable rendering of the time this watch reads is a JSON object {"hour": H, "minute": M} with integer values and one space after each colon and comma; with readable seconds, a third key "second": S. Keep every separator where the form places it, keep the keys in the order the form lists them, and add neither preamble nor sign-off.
{"hour": 1, "minute": 15}
